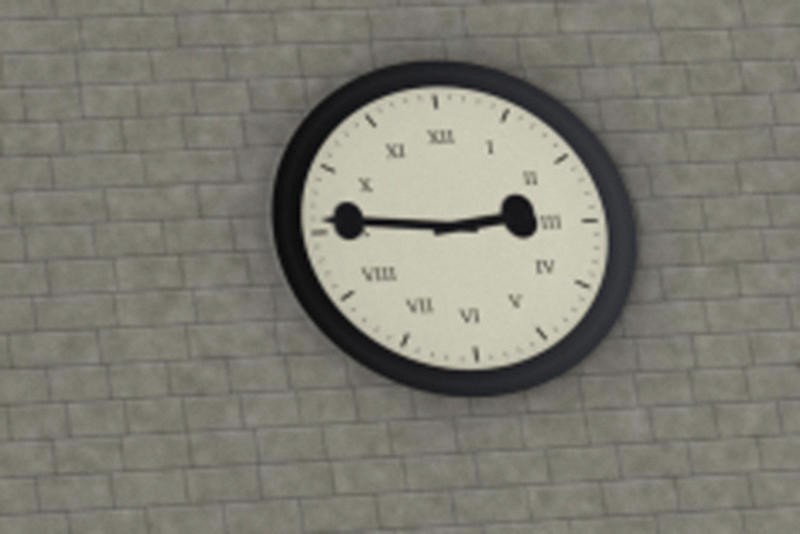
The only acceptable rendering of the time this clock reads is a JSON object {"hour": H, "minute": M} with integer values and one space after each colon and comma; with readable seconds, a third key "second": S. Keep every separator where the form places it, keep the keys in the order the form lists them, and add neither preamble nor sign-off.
{"hour": 2, "minute": 46}
